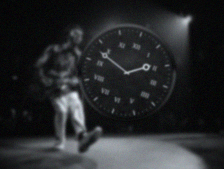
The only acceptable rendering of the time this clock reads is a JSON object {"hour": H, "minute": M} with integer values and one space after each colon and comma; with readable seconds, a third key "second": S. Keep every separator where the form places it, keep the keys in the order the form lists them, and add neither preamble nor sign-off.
{"hour": 1, "minute": 48}
